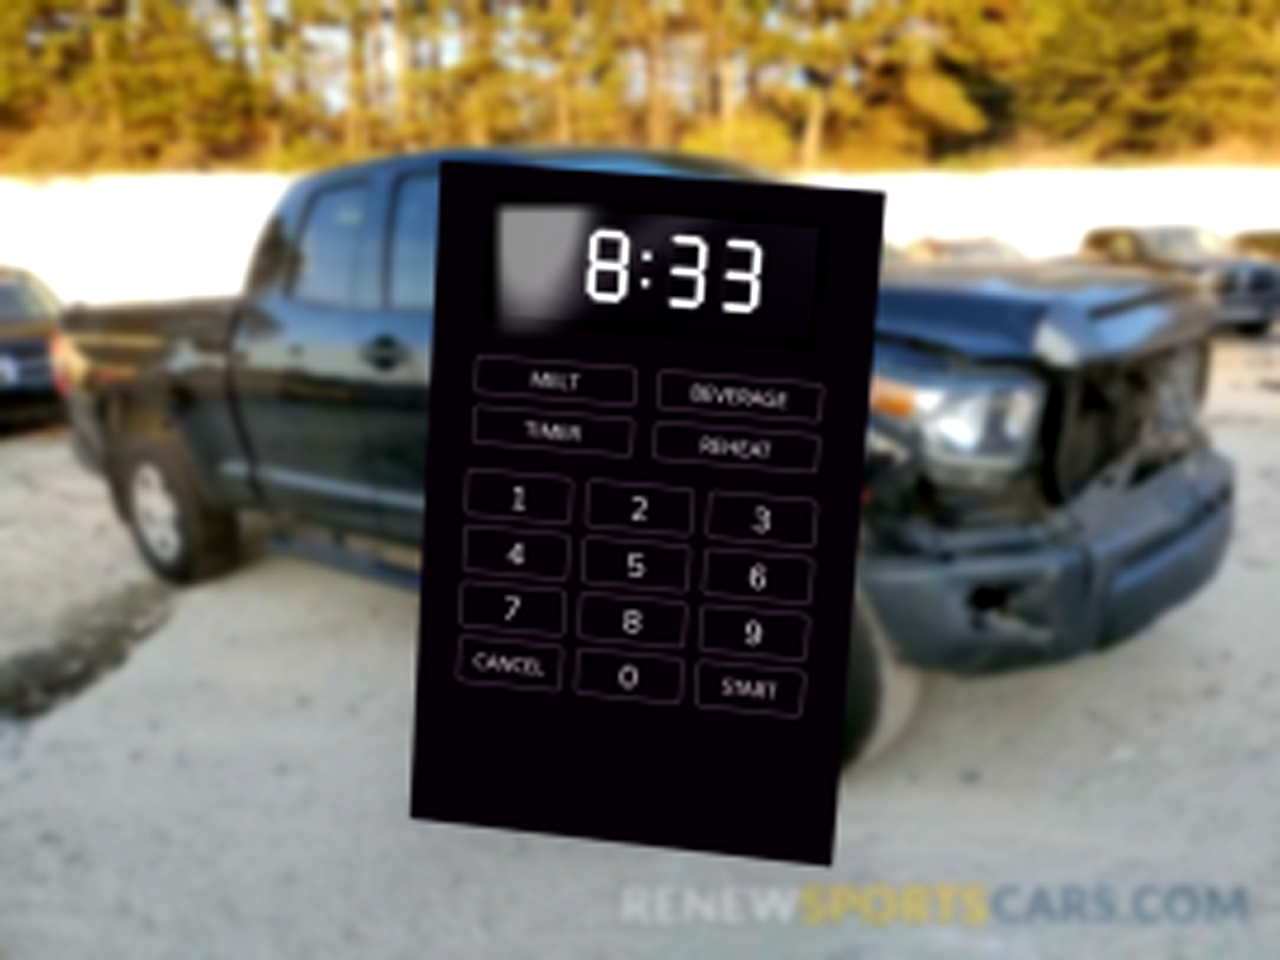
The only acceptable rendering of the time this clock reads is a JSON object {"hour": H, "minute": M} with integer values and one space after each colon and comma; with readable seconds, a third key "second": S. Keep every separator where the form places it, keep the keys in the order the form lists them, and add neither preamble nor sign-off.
{"hour": 8, "minute": 33}
